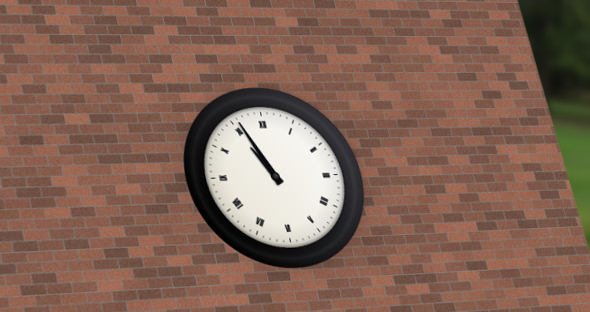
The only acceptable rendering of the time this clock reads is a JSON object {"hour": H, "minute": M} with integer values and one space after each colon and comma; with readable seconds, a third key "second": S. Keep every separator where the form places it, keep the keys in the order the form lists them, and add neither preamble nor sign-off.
{"hour": 10, "minute": 56}
